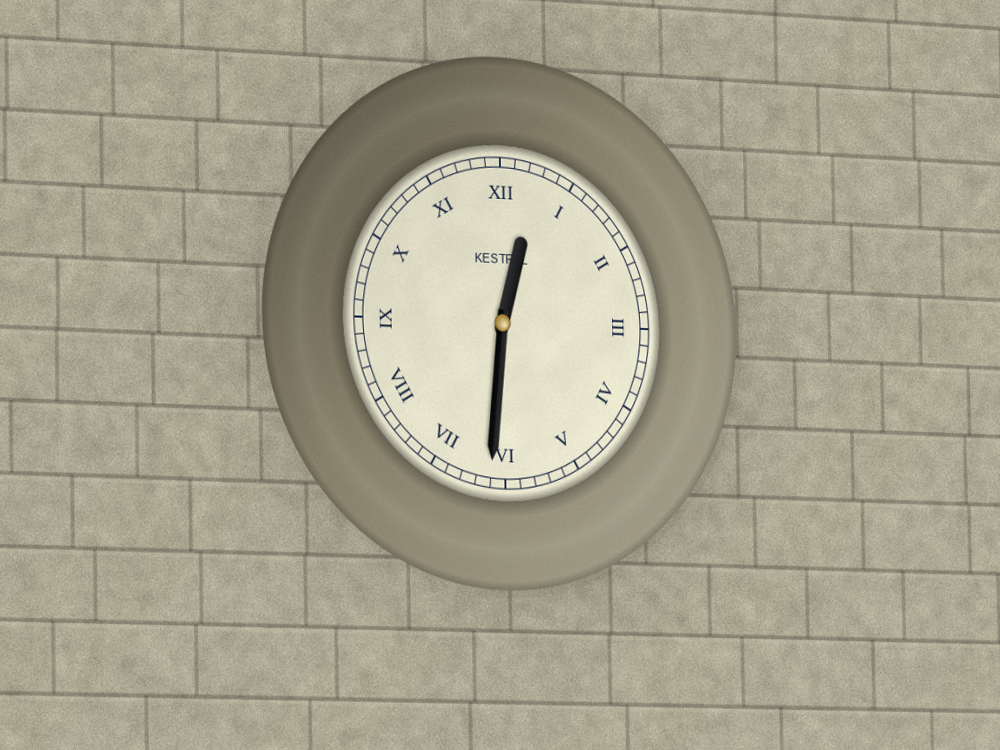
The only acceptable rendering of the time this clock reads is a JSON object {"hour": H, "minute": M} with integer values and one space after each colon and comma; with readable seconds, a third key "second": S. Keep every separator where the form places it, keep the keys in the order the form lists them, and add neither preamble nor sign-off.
{"hour": 12, "minute": 31}
